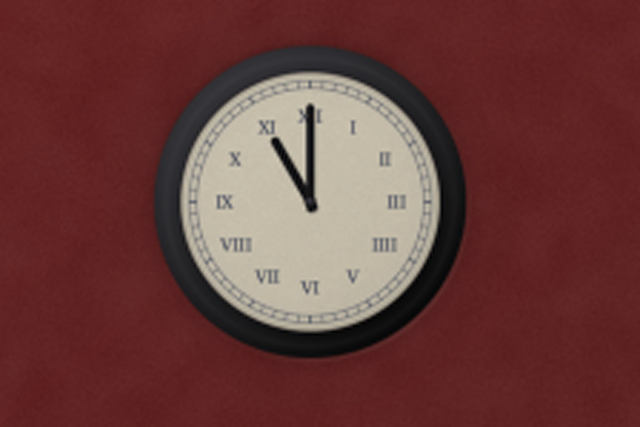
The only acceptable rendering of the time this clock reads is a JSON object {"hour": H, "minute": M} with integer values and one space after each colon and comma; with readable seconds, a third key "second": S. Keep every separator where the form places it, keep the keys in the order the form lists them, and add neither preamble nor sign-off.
{"hour": 11, "minute": 0}
